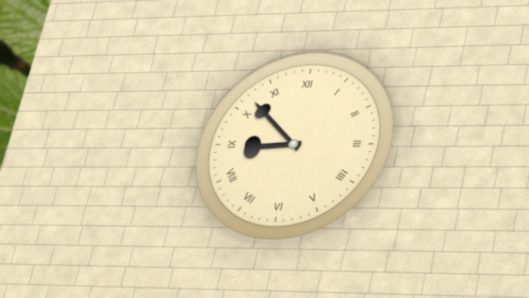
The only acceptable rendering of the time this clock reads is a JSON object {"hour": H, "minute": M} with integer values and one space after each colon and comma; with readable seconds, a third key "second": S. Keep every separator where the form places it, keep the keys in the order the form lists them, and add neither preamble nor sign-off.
{"hour": 8, "minute": 52}
